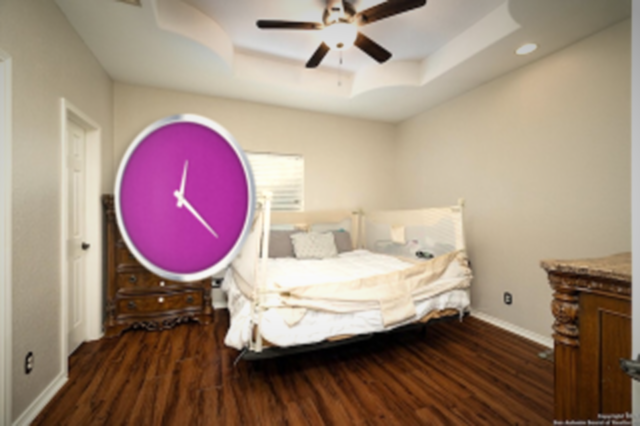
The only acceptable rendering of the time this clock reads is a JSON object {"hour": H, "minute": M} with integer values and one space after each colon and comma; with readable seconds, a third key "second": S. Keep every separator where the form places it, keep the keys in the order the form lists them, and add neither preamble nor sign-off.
{"hour": 12, "minute": 22}
